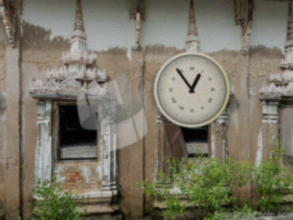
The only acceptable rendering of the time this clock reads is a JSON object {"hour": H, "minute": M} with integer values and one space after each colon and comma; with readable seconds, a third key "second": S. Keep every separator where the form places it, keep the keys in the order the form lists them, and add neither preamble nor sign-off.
{"hour": 12, "minute": 54}
